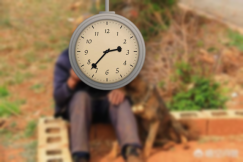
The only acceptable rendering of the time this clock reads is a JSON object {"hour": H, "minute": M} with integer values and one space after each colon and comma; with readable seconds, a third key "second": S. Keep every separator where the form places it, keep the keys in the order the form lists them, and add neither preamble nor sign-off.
{"hour": 2, "minute": 37}
